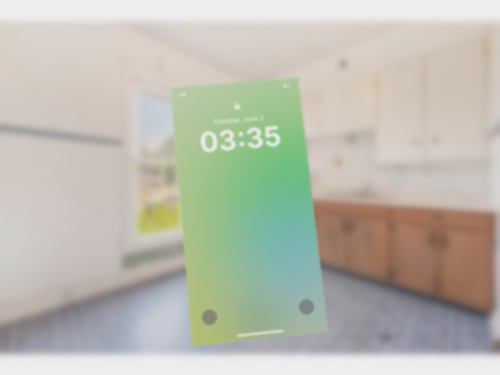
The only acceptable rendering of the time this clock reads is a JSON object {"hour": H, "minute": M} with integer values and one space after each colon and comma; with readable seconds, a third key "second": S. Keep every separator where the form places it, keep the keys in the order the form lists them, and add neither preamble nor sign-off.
{"hour": 3, "minute": 35}
